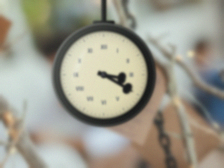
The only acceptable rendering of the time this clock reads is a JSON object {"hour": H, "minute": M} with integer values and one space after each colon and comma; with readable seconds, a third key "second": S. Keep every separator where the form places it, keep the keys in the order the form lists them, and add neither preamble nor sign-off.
{"hour": 3, "minute": 20}
